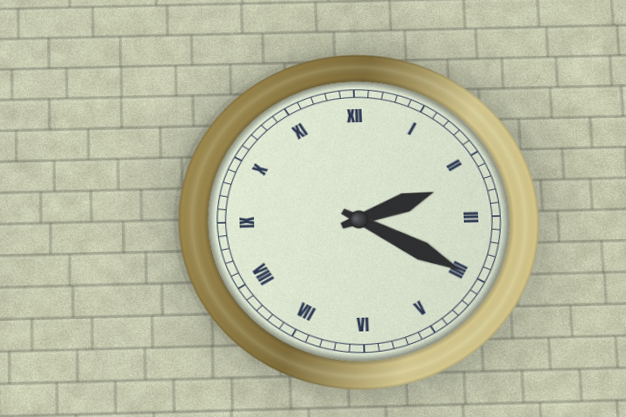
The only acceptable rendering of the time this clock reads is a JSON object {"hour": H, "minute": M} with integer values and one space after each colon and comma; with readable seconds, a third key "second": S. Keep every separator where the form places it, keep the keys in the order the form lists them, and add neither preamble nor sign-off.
{"hour": 2, "minute": 20}
